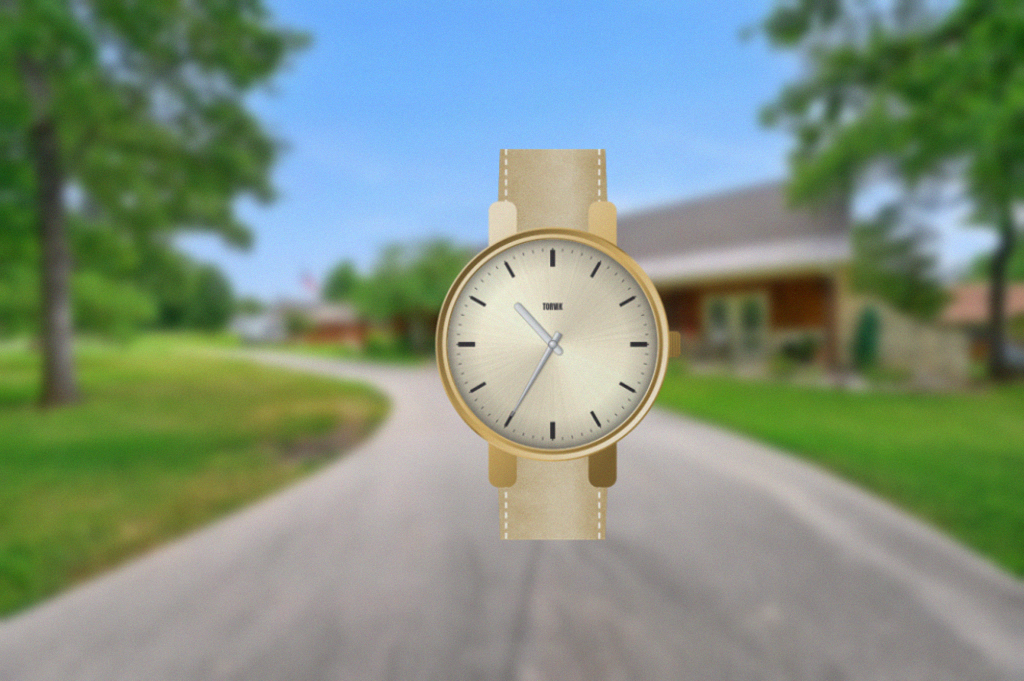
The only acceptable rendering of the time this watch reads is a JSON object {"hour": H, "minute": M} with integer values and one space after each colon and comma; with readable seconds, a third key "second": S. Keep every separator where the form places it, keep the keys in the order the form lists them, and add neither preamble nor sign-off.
{"hour": 10, "minute": 35}
